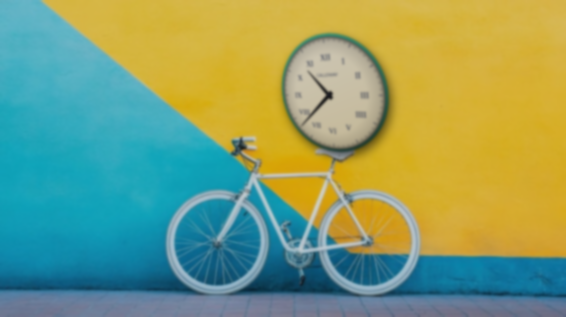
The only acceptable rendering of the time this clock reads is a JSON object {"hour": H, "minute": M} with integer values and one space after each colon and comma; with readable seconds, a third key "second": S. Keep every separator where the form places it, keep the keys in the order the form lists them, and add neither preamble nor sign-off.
{"hour": 10, "minute": 38}
